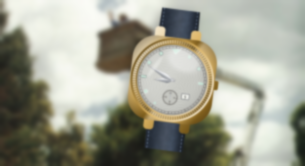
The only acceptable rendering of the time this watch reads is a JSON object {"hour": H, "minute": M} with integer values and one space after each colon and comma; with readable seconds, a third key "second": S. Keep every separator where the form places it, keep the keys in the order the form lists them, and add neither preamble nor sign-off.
{"hour": 8, "minute": 49}
